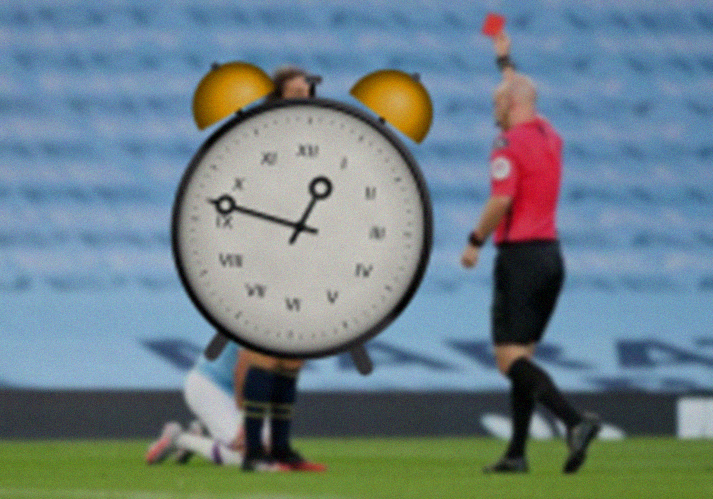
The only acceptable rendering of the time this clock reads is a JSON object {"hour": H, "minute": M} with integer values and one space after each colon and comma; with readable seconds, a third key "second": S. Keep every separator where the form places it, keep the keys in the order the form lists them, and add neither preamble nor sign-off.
{"hour": 12, "minute": 47}
